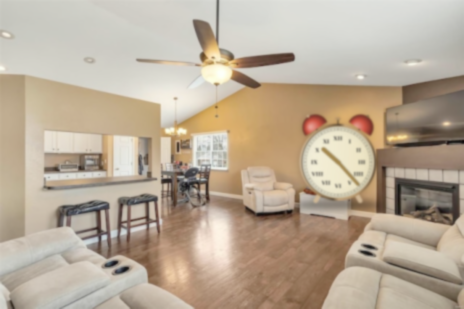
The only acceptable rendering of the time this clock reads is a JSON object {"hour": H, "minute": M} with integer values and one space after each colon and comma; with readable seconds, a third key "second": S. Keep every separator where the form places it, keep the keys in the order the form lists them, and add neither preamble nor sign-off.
{"hour": 10, "minute": 23}
